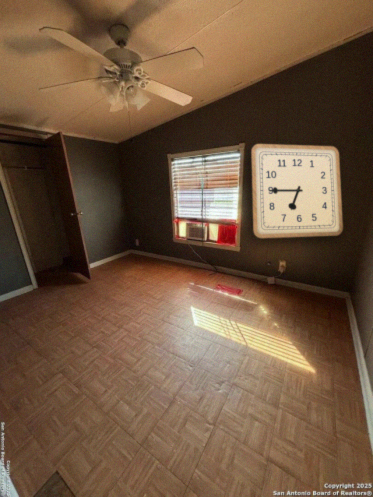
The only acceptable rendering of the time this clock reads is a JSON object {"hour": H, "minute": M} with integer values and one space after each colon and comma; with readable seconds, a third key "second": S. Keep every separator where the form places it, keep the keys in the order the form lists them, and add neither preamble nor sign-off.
{"hour": 6, "minute": 45}
